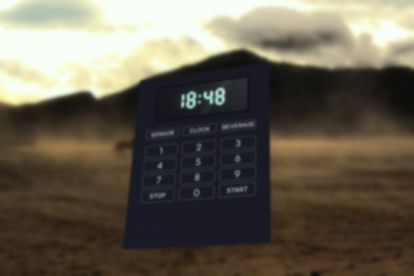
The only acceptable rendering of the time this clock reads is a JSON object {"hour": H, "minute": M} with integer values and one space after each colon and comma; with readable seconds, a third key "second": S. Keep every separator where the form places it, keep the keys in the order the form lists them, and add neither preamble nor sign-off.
{"hour": 18, "minute": 48}
